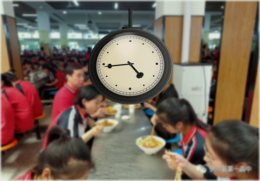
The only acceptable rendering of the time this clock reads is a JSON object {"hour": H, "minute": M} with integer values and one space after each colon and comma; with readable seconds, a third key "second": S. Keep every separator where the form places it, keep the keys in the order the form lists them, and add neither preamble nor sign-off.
{"hour": 4, "minute": 44}
